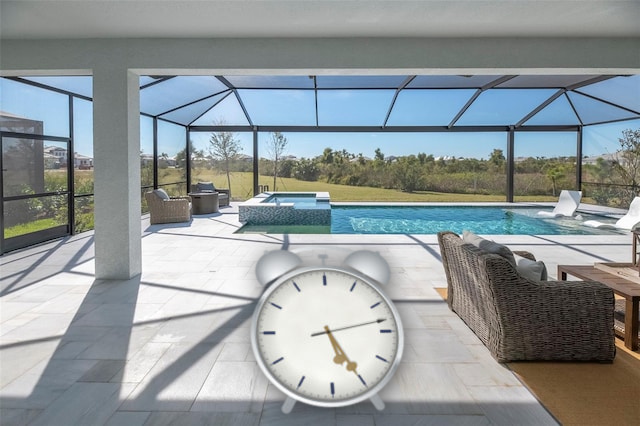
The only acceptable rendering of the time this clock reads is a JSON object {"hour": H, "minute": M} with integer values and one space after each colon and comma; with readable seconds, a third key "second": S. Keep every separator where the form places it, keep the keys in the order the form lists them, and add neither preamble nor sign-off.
{"hour": 5, "minute": 25, "second": 13}
